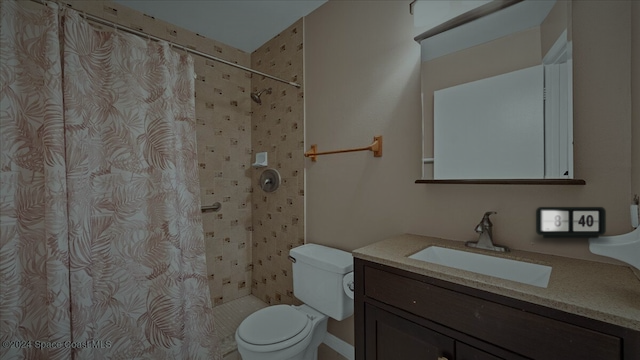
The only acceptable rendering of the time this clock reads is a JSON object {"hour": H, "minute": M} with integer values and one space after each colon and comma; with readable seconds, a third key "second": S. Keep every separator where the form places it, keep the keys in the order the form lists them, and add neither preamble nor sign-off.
{"hour": 8, "minute": 40}
